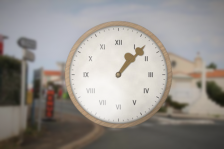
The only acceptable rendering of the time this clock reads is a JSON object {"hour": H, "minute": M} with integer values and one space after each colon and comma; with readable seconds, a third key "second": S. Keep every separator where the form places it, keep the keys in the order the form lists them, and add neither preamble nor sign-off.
{"hour": 1, "minute": 7}
